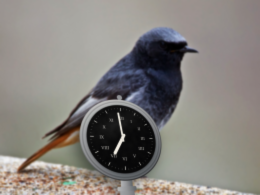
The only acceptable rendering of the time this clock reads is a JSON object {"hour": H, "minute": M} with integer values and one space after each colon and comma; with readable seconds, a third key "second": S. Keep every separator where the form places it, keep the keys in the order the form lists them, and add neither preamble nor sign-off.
{"hour": 6, "minute": 59}
